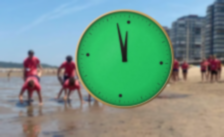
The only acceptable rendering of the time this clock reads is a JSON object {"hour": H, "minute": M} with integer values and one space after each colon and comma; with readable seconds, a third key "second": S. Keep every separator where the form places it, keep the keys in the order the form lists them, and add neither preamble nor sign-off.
{"hour": 11, "minute": 57}
